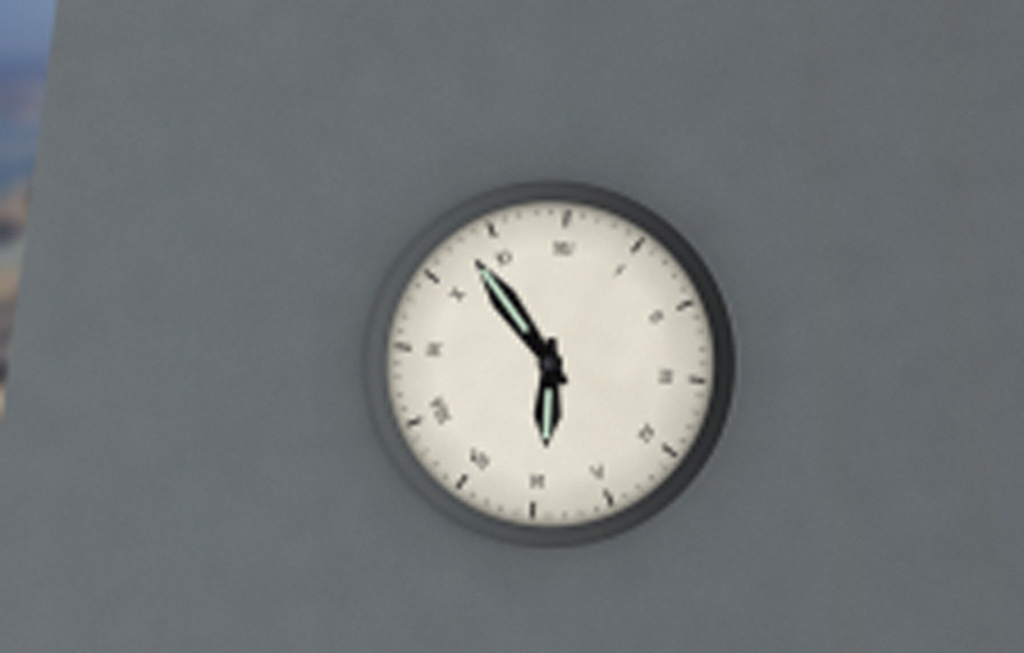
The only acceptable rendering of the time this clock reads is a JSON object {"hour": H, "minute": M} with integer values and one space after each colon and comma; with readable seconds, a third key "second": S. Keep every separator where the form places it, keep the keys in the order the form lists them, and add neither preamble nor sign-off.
{"hour": 5, "minute": 53}
